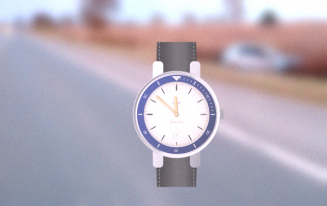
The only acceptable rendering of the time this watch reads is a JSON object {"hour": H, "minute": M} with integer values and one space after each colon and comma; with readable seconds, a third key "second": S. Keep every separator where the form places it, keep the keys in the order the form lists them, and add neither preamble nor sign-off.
{"hour": 11, "minute": 52}
